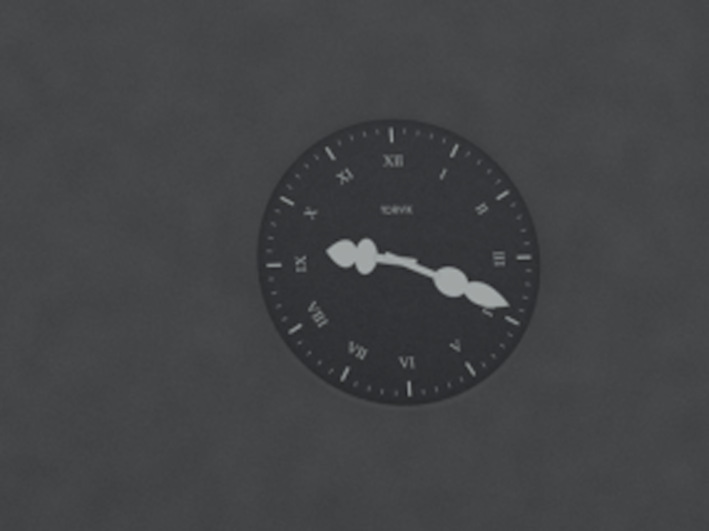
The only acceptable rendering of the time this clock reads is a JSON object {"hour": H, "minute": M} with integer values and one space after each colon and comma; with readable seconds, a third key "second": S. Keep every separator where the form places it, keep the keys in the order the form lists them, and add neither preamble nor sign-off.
{"hour": 9, "minute": 19}
